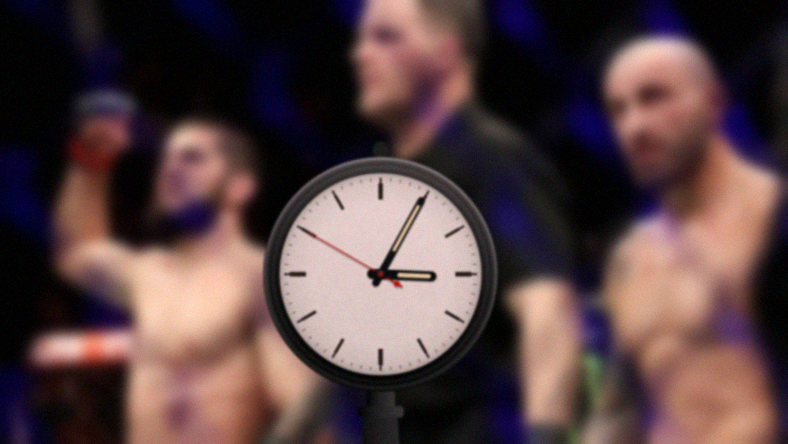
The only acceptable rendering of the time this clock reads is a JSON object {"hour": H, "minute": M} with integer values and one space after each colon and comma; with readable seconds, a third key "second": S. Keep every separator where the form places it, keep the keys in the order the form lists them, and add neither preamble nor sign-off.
{"hour": 3, "minute": 4, "second": 50}
